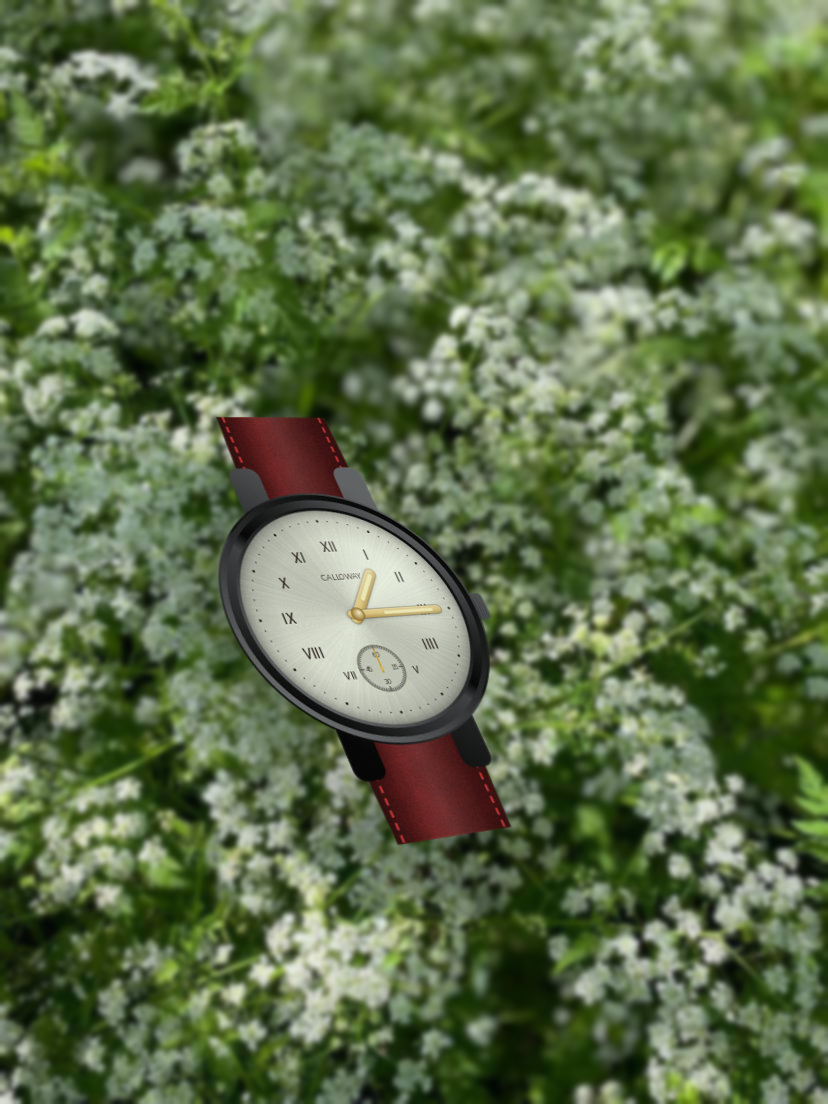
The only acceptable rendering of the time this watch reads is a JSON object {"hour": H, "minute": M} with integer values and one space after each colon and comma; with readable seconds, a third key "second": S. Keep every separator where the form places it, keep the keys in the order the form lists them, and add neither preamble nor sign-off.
{"hour": 1, "minute": 15}
